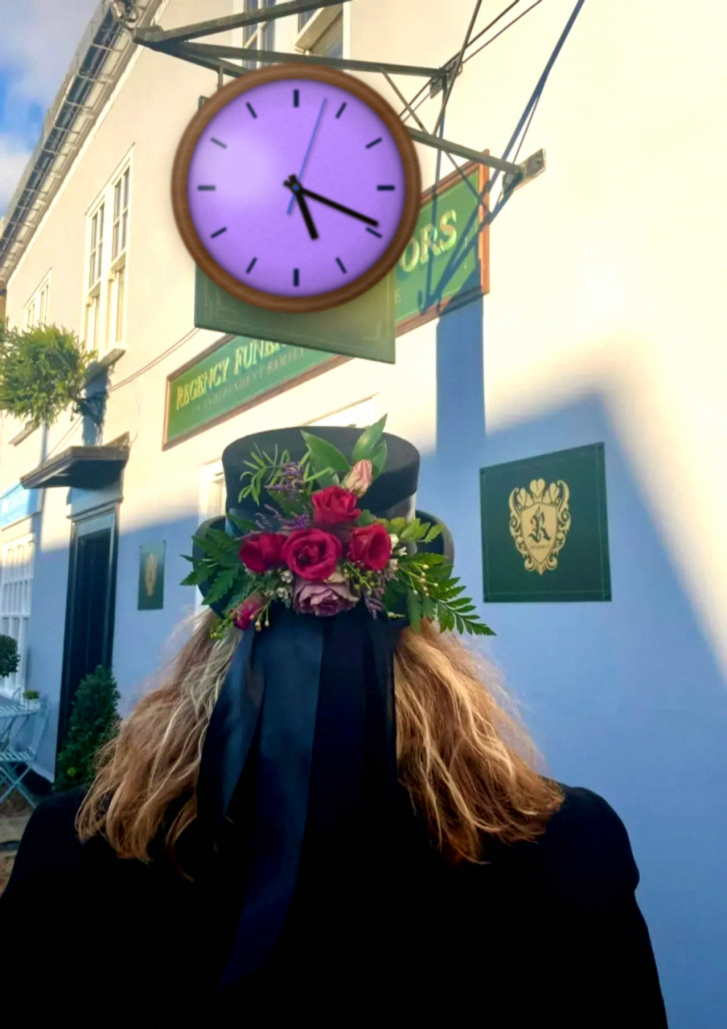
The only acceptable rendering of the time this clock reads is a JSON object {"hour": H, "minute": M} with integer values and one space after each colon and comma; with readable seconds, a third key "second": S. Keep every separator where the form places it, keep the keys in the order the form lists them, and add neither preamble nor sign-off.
{"hour": 5, "minute": 19, "second": 3}
